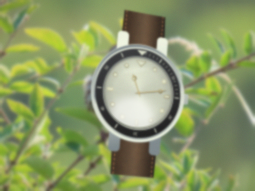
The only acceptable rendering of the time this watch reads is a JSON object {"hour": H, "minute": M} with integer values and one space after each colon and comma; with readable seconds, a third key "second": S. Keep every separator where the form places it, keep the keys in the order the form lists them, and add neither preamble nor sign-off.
{"hour": 11, "minute": 13}
